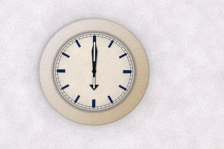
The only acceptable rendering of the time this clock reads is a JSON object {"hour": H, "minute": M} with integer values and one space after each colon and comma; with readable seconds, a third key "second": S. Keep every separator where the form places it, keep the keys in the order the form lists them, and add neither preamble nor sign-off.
{"hour": 6, "minute": 0}
